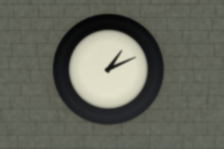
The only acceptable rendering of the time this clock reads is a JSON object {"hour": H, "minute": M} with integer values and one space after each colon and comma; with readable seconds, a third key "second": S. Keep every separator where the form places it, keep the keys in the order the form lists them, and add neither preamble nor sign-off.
{"hour": 1, "minute": 11}
